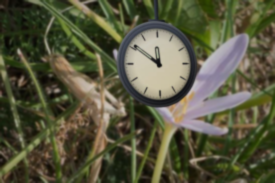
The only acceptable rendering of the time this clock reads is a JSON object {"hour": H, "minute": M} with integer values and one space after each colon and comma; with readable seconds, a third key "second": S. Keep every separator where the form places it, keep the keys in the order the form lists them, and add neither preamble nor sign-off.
{"hour": 11, "minute": 51}
